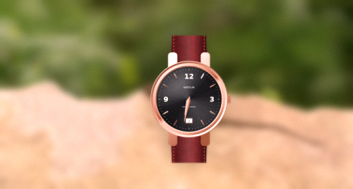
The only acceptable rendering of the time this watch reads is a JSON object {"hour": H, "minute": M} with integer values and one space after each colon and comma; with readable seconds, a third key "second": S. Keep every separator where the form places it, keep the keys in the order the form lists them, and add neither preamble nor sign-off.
{"hour": 6, "minute": 32}
